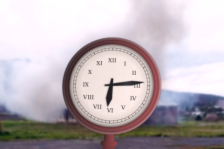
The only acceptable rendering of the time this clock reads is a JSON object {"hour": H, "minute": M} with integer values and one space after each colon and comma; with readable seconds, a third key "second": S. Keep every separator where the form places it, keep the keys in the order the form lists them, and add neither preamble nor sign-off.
{"hour": 6, "minute": 14}
